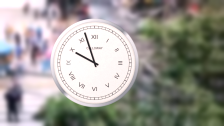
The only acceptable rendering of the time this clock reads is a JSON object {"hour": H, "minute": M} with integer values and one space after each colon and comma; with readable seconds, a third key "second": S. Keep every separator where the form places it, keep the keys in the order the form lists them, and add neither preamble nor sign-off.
{"hour": 9, "minute": 57}
